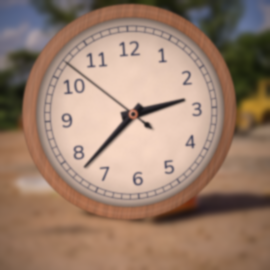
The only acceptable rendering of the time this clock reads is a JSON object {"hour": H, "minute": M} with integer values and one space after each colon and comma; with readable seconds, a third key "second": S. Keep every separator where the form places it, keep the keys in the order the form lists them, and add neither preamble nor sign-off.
{"hour": 2, "minute": 37, "second": 52}
